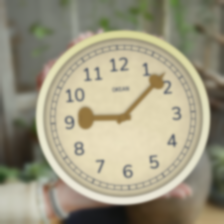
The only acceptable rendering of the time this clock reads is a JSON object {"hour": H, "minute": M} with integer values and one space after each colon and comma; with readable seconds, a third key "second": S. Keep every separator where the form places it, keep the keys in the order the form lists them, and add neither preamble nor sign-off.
{"hour": 9, "minute": 8}
